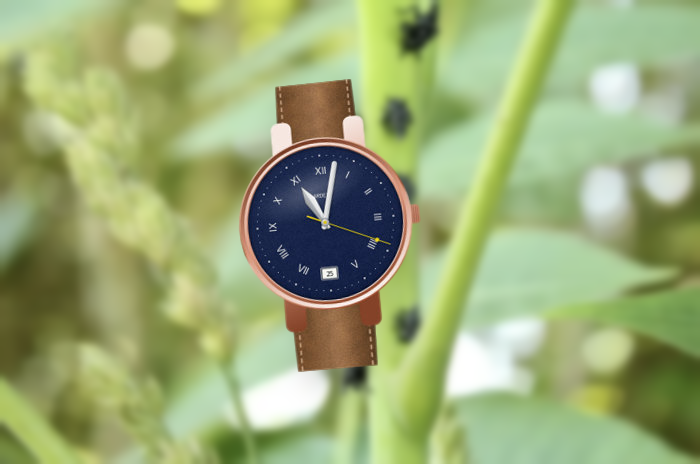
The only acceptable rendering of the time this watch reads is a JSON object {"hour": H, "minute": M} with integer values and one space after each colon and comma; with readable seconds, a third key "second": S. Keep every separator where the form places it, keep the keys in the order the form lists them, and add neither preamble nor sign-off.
{"hour": 11, "minute": 2, "second": 19}
